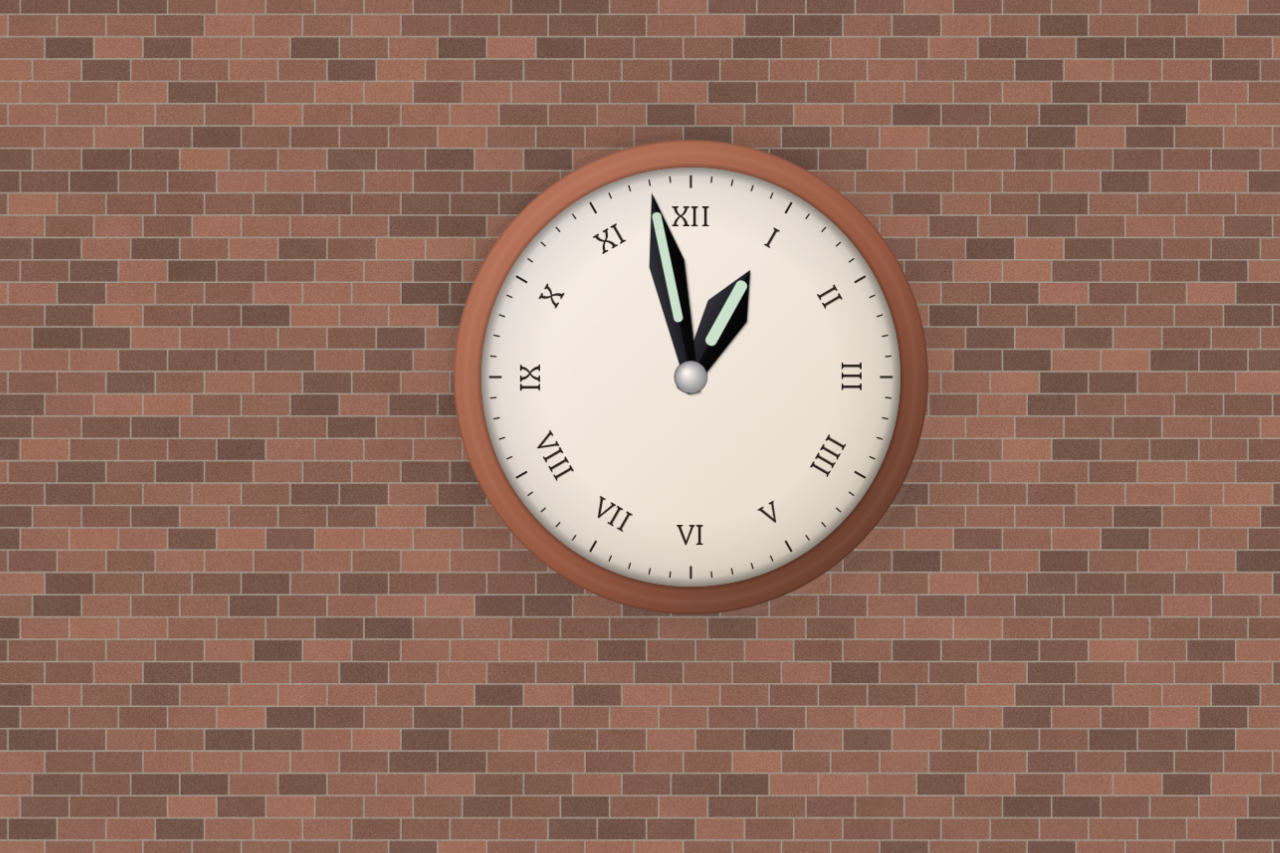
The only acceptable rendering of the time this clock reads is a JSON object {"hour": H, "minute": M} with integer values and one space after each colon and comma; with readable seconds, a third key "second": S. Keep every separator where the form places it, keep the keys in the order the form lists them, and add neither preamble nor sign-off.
{"hour": 12, "minute": 58}
